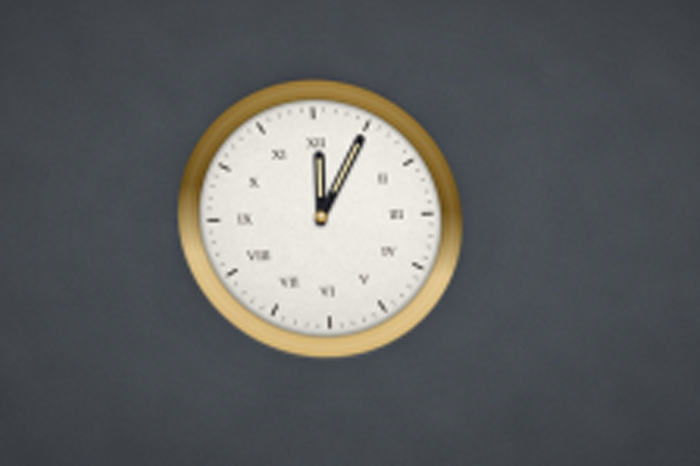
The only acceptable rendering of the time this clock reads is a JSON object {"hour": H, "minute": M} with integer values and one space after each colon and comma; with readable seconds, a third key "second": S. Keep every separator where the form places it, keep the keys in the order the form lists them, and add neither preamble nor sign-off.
{"hour": 12, "minute": 5}
